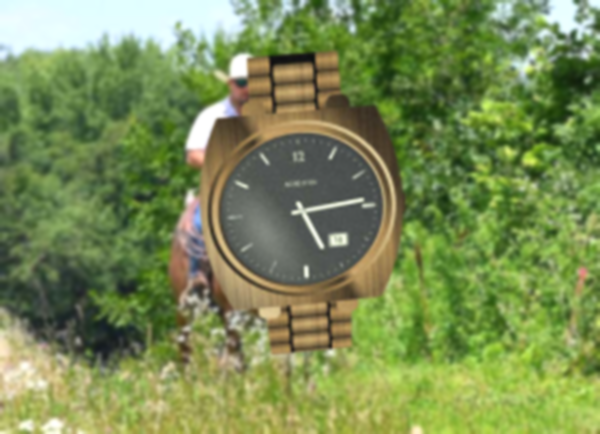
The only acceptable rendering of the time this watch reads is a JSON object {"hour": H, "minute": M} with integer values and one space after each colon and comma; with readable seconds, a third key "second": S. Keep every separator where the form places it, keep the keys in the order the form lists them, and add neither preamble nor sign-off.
{"hour": 5, "minute": 14}
